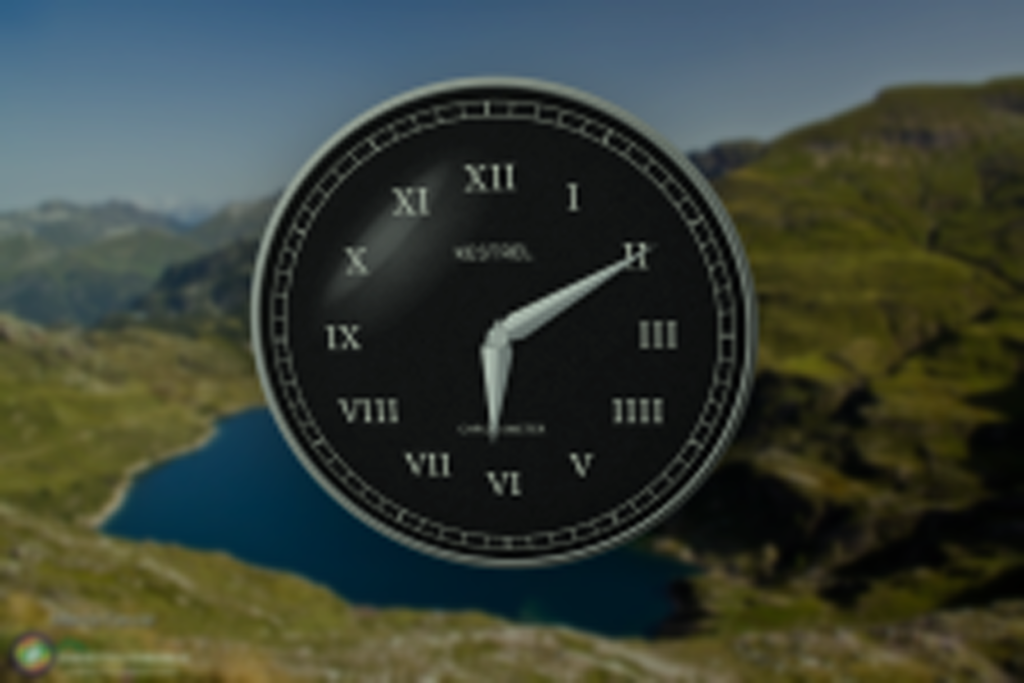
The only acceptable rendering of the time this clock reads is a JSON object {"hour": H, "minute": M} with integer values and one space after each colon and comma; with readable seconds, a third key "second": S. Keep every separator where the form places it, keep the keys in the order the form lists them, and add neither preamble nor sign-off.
{"hour": 6, "minute": 10}
